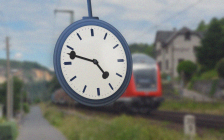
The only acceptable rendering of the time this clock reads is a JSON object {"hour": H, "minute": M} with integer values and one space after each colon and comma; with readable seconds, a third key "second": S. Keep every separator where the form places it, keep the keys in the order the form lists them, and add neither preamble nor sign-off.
{"hour": 4, "minute": 48}
